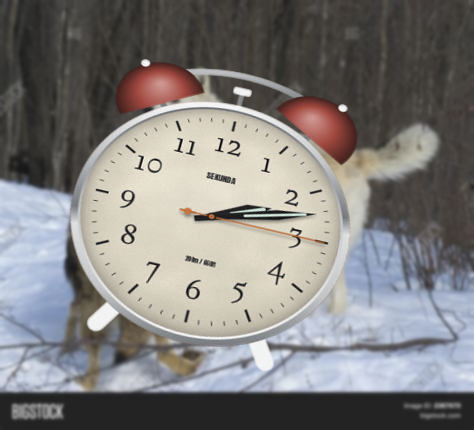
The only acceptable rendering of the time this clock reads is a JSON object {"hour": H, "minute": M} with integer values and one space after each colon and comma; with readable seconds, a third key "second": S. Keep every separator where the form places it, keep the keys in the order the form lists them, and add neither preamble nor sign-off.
{"hour": 2, "minute": 12, "second": 15}
